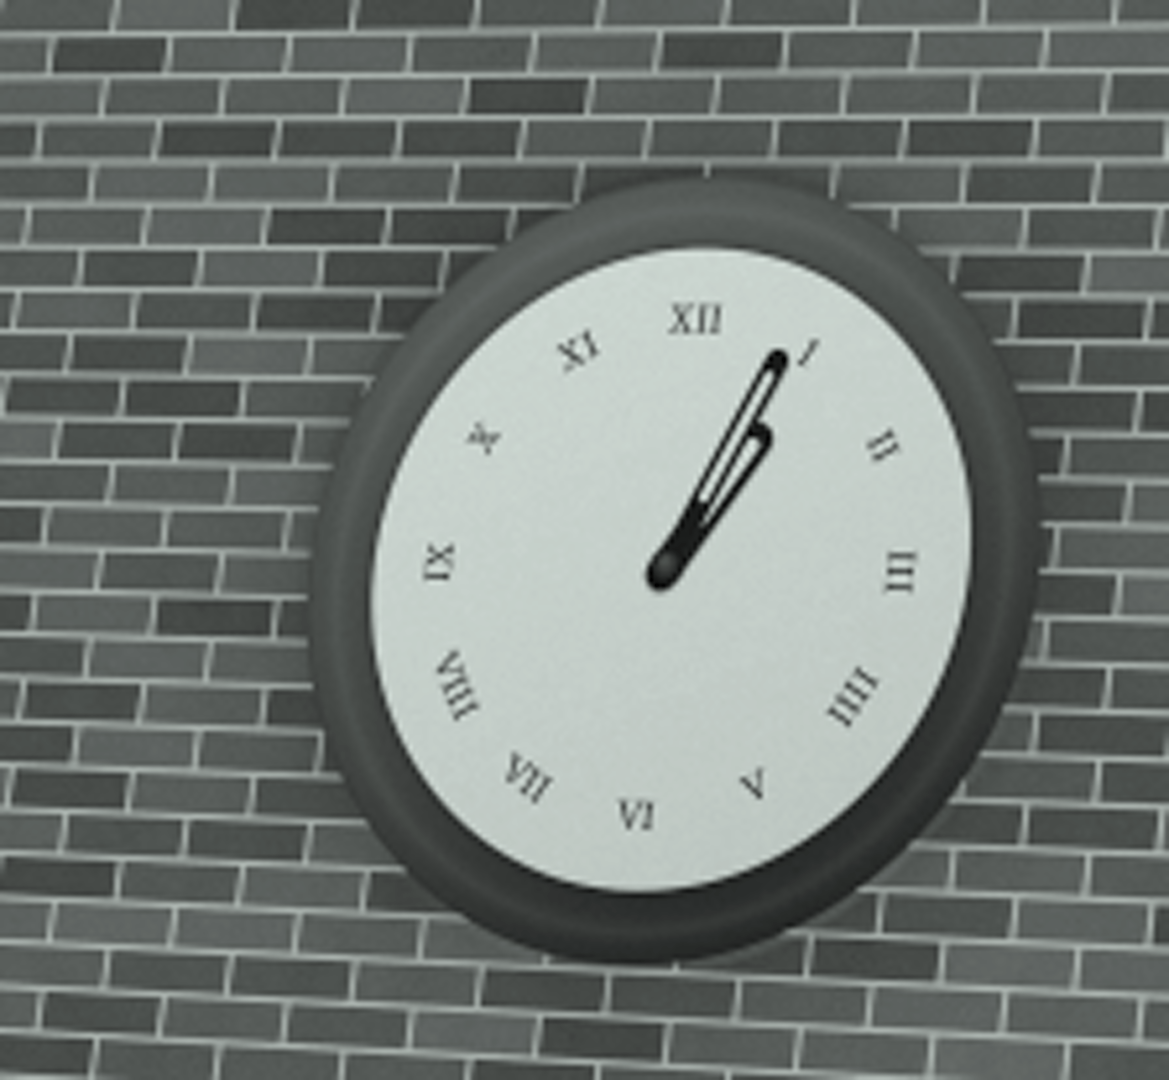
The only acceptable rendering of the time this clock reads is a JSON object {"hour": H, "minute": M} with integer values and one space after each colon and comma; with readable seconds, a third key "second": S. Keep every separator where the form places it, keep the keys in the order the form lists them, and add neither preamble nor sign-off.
{"hour": 1, "minute": 4}
